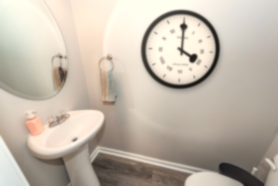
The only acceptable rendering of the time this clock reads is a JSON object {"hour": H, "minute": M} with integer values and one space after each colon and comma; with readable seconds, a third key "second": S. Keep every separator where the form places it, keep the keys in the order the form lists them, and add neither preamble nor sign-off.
{"hour": 4, "minute": 0}
